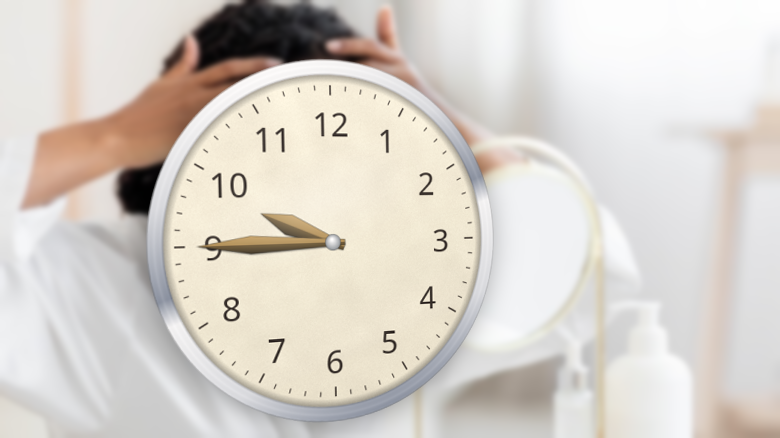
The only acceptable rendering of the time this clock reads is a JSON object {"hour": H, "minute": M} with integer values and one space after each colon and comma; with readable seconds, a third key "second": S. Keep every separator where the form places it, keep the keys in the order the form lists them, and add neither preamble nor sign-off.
{"hour": 9, "minute": 45}
